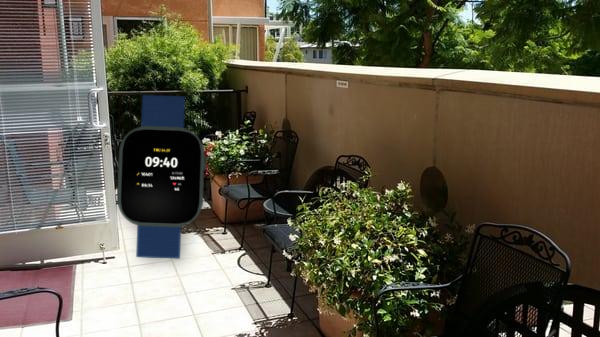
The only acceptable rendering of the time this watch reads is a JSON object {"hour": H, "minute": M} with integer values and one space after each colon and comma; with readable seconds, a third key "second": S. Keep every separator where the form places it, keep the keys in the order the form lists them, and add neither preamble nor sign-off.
{"hour": 9, "minute": 40}
